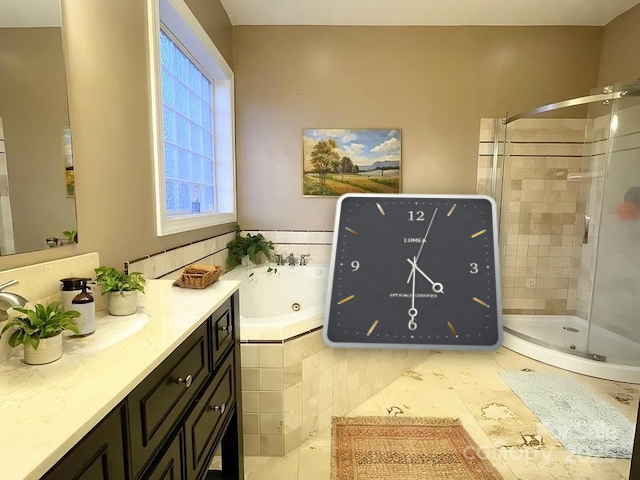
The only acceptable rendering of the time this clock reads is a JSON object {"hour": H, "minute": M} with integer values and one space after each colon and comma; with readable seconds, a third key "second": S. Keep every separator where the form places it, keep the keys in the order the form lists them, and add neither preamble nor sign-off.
{"hour": 4, "minute": 30, "second": 3}
